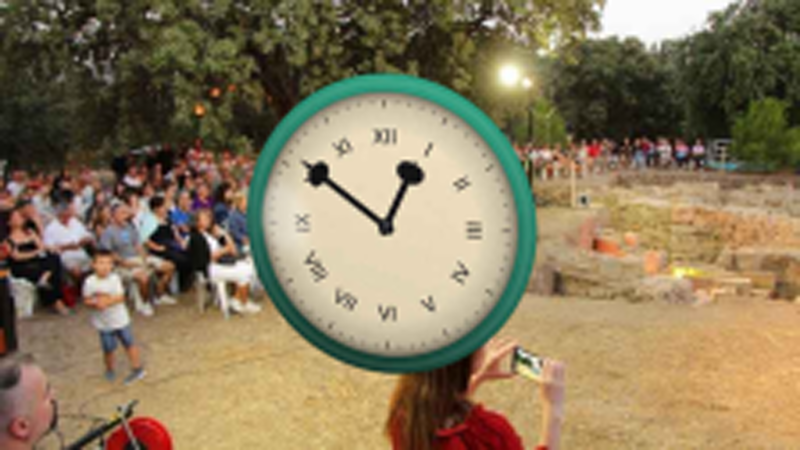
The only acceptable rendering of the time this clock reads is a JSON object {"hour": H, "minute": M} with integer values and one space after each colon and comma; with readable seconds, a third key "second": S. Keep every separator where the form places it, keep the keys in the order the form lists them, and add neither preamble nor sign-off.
{"hour": 12, "minute": 51}
